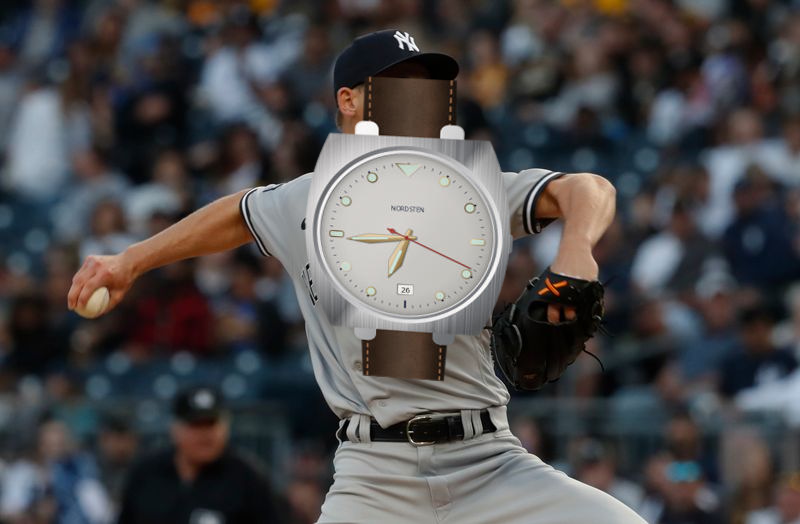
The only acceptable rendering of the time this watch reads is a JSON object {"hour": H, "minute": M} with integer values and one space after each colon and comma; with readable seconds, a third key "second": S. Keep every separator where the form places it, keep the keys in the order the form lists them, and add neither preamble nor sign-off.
{"hour": 6, "minute": 44, "second": 19}
